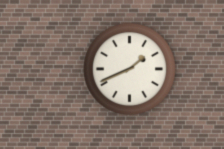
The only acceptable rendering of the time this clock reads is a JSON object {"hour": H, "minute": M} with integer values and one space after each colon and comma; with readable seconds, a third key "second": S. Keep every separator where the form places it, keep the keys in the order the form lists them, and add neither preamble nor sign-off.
{"hour": 1, "minute": 41}
